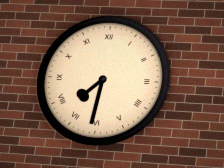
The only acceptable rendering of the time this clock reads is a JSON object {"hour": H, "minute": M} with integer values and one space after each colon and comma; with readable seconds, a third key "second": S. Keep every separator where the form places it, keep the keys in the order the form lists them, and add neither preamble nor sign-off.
{"hour": 7, "minute": 31}
